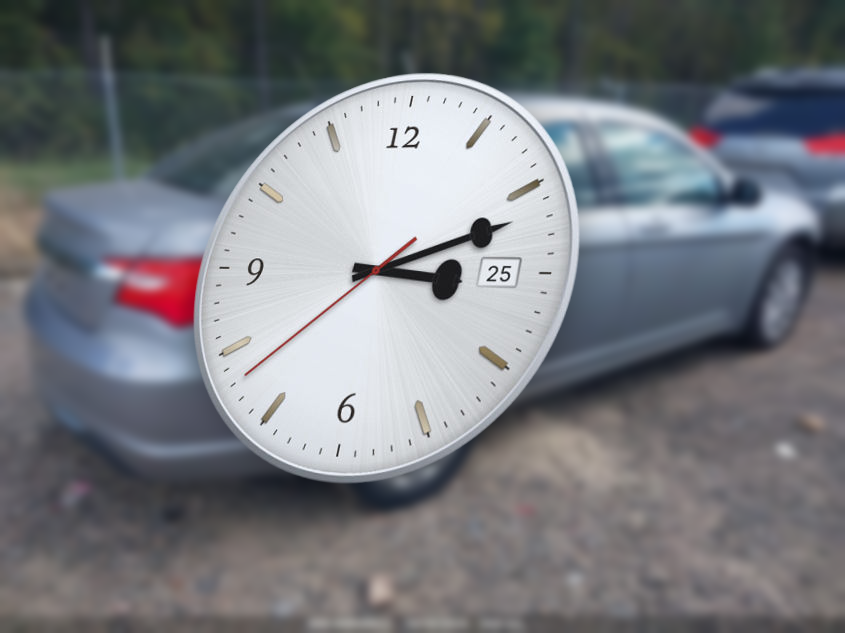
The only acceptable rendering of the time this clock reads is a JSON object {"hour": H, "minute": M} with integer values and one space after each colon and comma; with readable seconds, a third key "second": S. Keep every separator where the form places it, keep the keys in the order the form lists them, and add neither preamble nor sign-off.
{"hour": 3, "minute": 11, "second": 38}
